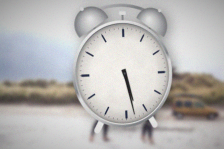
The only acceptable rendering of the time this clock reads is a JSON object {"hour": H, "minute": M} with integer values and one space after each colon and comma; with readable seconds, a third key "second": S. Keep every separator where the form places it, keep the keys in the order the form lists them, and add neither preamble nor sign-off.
{"hour": 5, "minute": 28}
